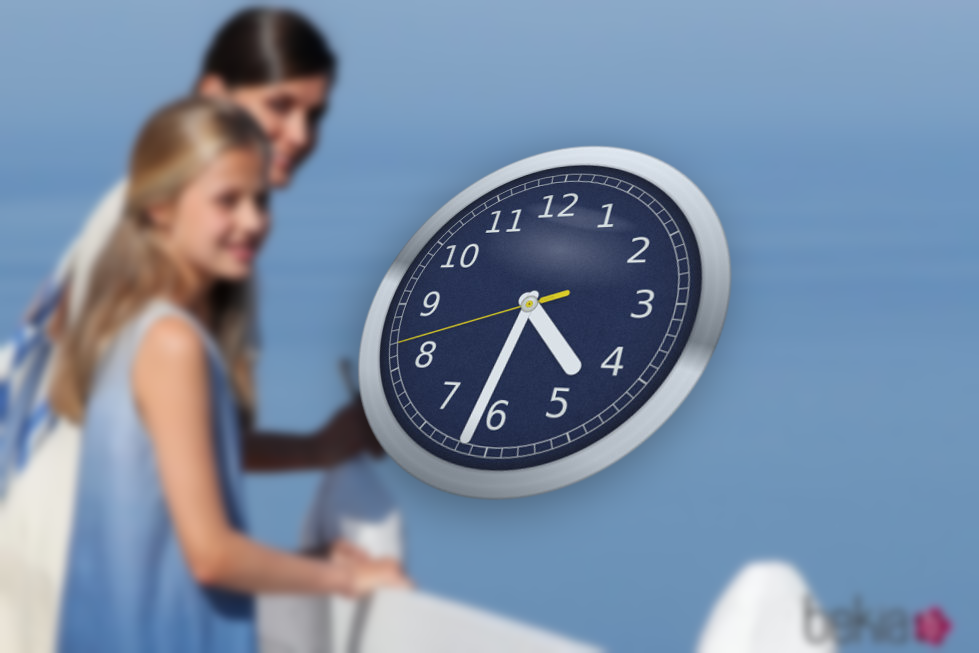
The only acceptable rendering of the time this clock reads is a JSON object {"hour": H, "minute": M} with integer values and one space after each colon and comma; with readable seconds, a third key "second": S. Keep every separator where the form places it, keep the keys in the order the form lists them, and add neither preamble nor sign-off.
{"hour": 4, "minute": 31, "second": 42}
